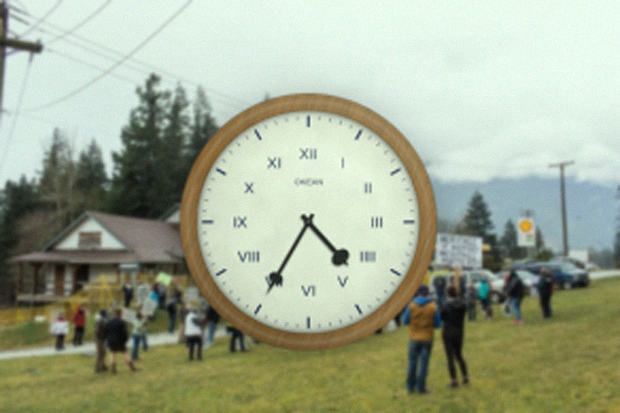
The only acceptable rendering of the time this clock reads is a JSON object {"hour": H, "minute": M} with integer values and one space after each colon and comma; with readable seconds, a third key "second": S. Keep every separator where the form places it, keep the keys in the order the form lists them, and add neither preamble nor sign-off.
{"hour": 4, "minute": 35}
